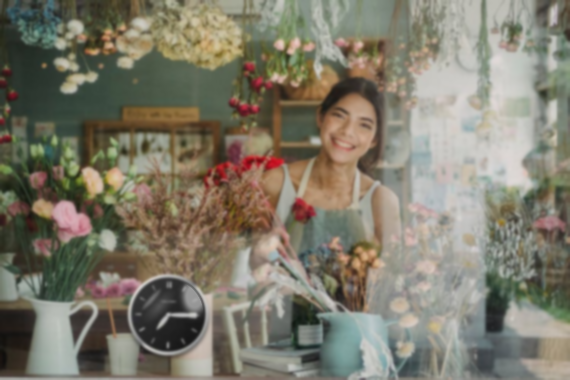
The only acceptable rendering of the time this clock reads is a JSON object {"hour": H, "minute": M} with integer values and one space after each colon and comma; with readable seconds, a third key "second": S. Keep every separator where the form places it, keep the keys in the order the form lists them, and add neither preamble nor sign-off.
{"hour": 7, "minute": 15}
